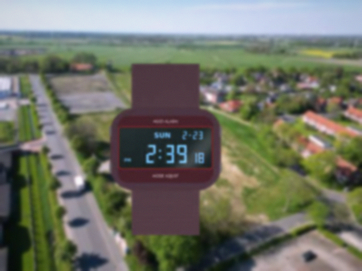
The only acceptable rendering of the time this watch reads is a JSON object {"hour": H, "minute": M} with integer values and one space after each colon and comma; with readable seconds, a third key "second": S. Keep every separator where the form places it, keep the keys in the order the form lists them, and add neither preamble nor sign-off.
{"hour": 2, "minute": 39}
